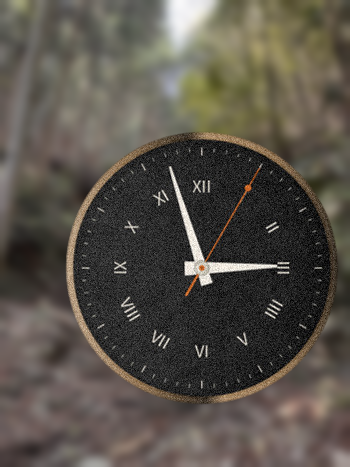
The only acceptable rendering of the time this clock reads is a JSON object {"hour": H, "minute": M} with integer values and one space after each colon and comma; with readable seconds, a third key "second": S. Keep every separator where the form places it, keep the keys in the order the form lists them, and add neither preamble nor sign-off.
{"hour": 2, "minute": 57, "second": 5}
